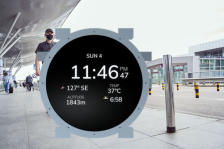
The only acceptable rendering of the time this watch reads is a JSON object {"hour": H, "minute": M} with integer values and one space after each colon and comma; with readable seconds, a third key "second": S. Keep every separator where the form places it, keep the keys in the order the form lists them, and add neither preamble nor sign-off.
{"hour": 11, "minute": 46, "second": 47}
